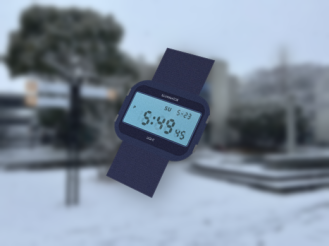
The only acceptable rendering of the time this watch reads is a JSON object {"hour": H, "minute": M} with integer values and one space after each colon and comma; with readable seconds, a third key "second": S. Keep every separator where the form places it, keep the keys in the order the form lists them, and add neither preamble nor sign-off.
{"hour": 5, "minute": 49, "second": 45}
